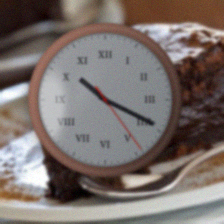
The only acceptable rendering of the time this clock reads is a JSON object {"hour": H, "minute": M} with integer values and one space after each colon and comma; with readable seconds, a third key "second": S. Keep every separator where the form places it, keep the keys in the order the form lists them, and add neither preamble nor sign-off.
{"hour": 10, "minute": 19, "second": 24}
